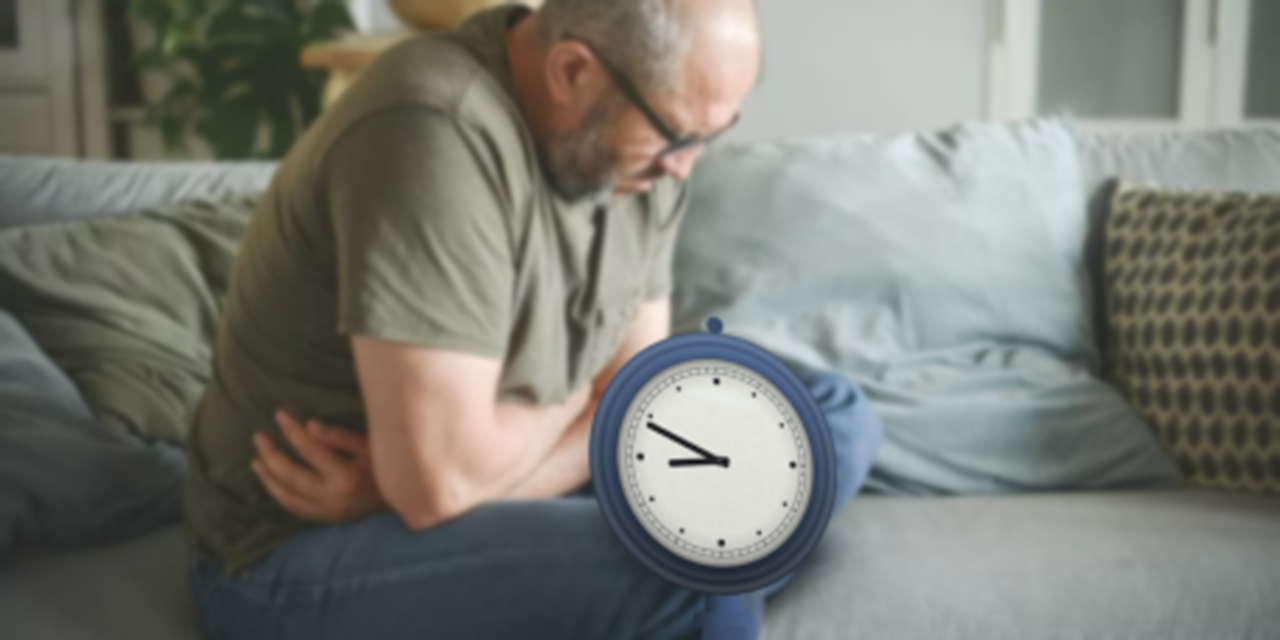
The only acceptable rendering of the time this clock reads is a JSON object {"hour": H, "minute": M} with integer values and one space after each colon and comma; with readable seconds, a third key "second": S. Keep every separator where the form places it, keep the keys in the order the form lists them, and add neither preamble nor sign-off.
{"hour": 8, "minute": 49}
